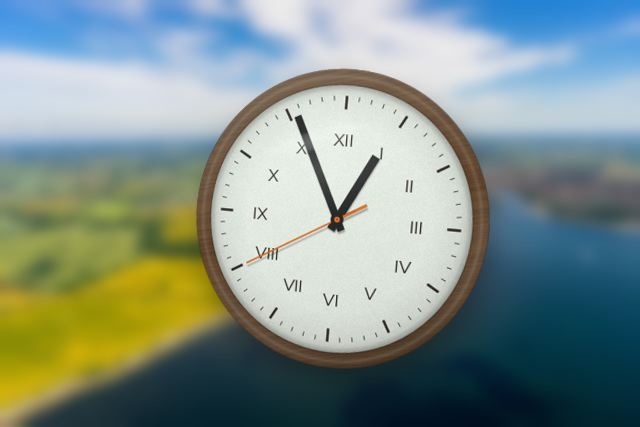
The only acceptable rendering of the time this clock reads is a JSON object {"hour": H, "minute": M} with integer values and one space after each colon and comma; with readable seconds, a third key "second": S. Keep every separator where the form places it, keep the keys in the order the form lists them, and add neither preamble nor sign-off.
{"hour": 12, "minute": 55, "second": 40}
